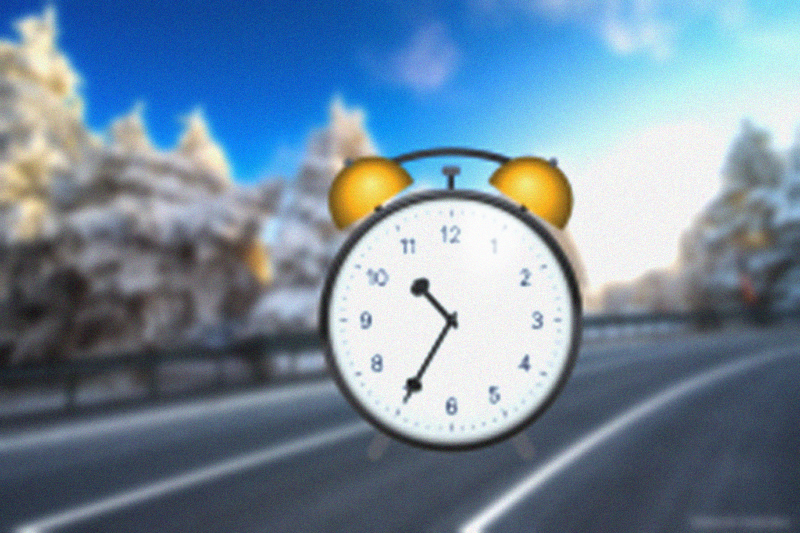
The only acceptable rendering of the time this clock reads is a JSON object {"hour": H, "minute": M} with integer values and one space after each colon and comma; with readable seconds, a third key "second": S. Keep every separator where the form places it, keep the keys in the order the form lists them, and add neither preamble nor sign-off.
{"hour": 10, "minute": 35}
